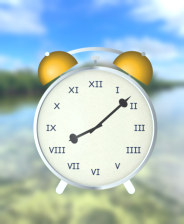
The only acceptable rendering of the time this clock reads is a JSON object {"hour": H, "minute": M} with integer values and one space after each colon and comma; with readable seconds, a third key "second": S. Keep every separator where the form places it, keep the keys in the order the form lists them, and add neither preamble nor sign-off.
{"hour": 8, "minute": 8}
